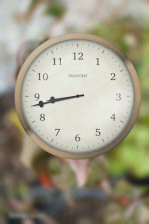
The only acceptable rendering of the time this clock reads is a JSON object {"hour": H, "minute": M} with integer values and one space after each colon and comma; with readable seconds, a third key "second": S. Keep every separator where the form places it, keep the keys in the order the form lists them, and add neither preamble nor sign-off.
{"hour": 8, "minute": 43}
